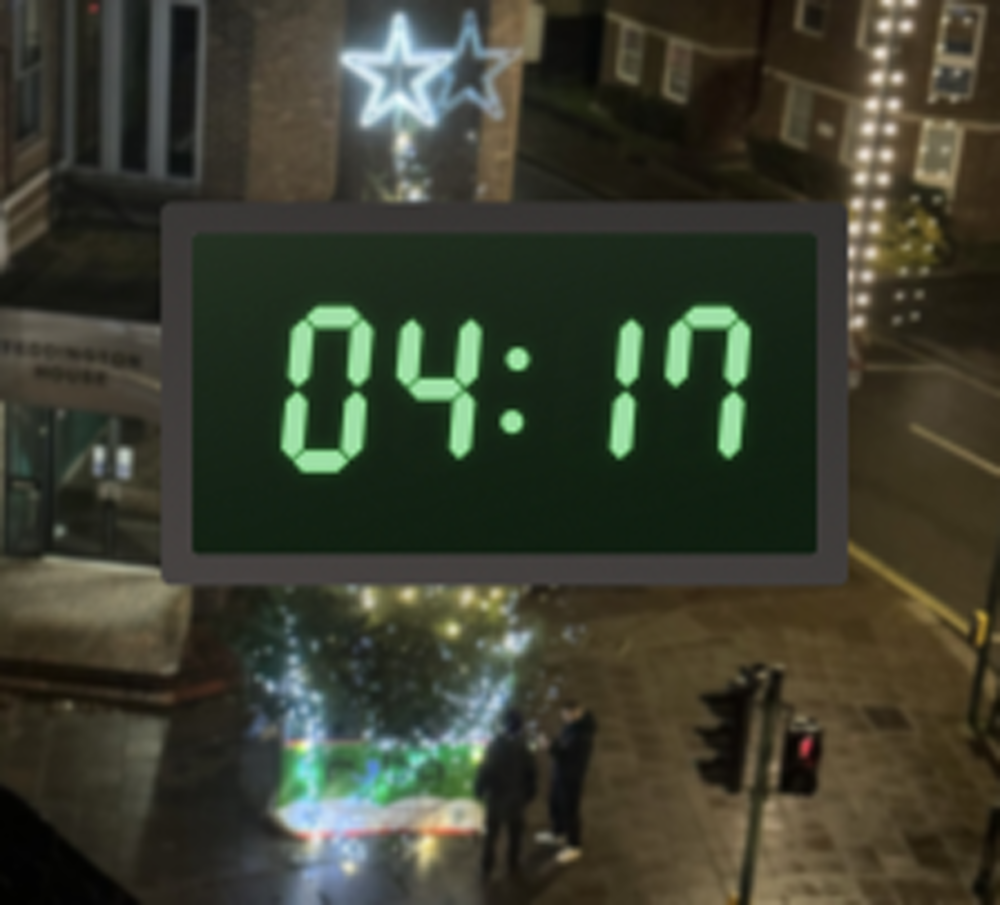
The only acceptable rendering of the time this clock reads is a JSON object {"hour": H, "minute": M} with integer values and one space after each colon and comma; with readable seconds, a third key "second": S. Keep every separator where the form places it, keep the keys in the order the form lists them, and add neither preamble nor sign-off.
{"hour": 4, "minute": 17}
